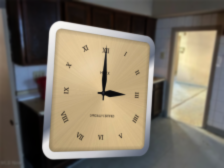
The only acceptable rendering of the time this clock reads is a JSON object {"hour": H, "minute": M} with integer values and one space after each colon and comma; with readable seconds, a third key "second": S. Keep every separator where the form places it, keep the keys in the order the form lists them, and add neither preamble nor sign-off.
{"hour": 3, "minute": 0}
